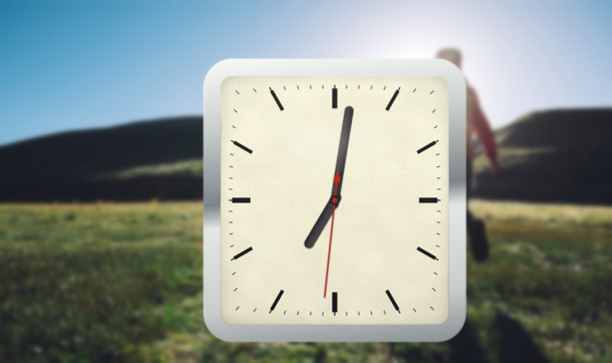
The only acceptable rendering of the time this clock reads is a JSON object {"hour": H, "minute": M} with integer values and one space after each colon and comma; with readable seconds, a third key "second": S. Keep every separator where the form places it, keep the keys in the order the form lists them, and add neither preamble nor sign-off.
{"hour": 7, "minute": 1, "second": 31}
